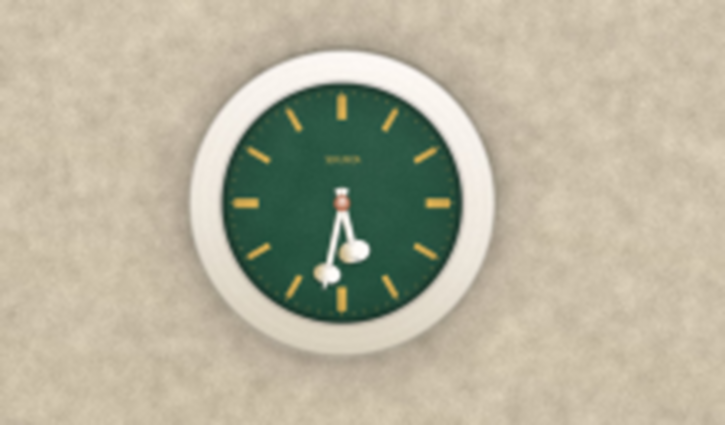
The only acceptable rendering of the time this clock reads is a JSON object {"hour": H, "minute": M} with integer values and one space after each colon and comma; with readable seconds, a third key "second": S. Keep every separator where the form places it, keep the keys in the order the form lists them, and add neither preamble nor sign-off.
{"hour": 5, "minute": 32}
